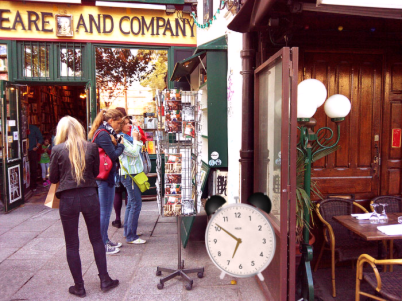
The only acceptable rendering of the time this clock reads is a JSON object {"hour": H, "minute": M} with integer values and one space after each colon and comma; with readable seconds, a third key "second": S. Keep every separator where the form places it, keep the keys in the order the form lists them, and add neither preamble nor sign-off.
{"hour": 6, "minute": 51}
